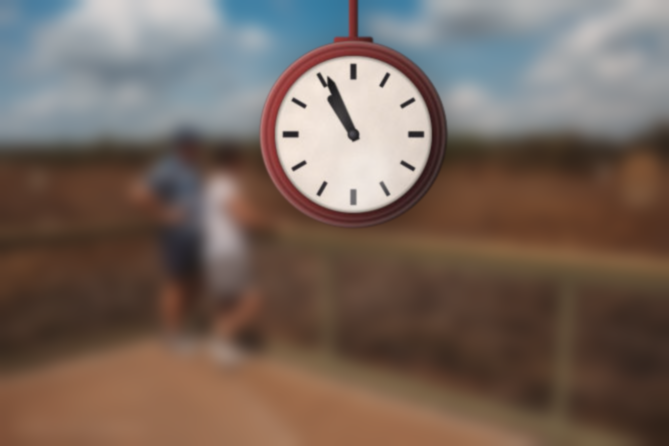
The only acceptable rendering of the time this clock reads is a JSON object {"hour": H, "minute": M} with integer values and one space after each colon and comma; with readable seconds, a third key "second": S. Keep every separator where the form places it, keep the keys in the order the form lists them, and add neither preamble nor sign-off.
{"hour": 10, "minute": 56}
